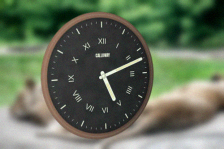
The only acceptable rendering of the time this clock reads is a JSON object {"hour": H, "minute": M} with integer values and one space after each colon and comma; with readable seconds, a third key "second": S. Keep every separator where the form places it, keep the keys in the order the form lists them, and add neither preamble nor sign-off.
{"hour": 5, "minute": 12}
